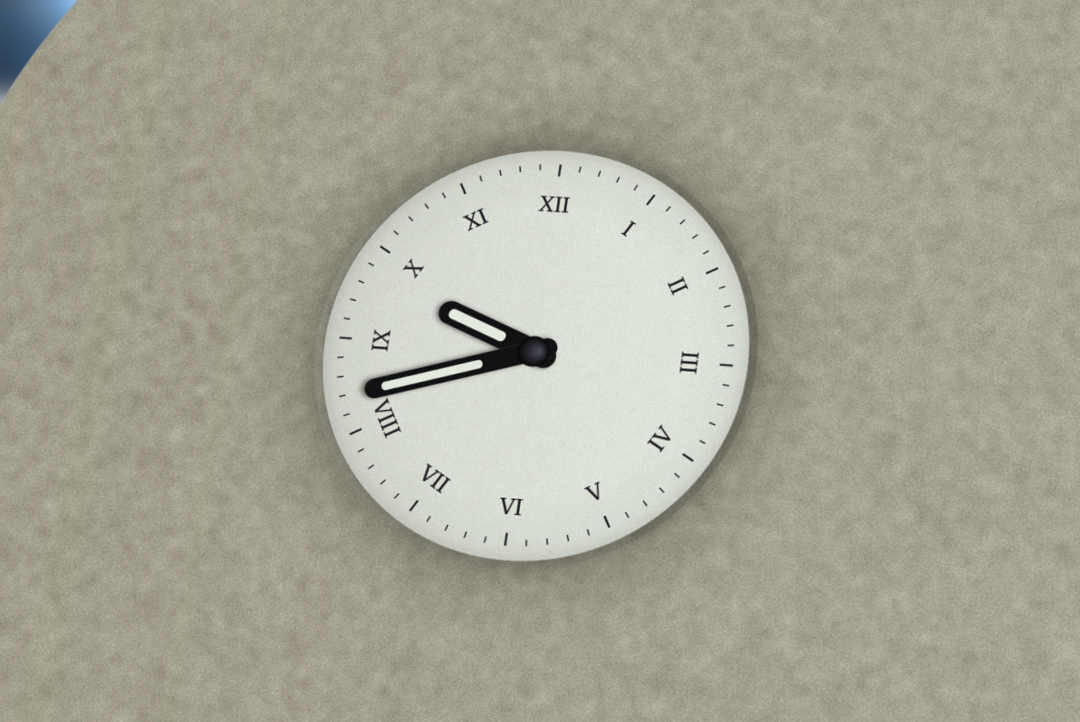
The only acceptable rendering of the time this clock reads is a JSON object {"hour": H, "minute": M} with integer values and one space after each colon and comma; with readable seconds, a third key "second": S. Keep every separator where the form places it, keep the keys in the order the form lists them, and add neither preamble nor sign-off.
{"hour": 9, "minute": 42}
